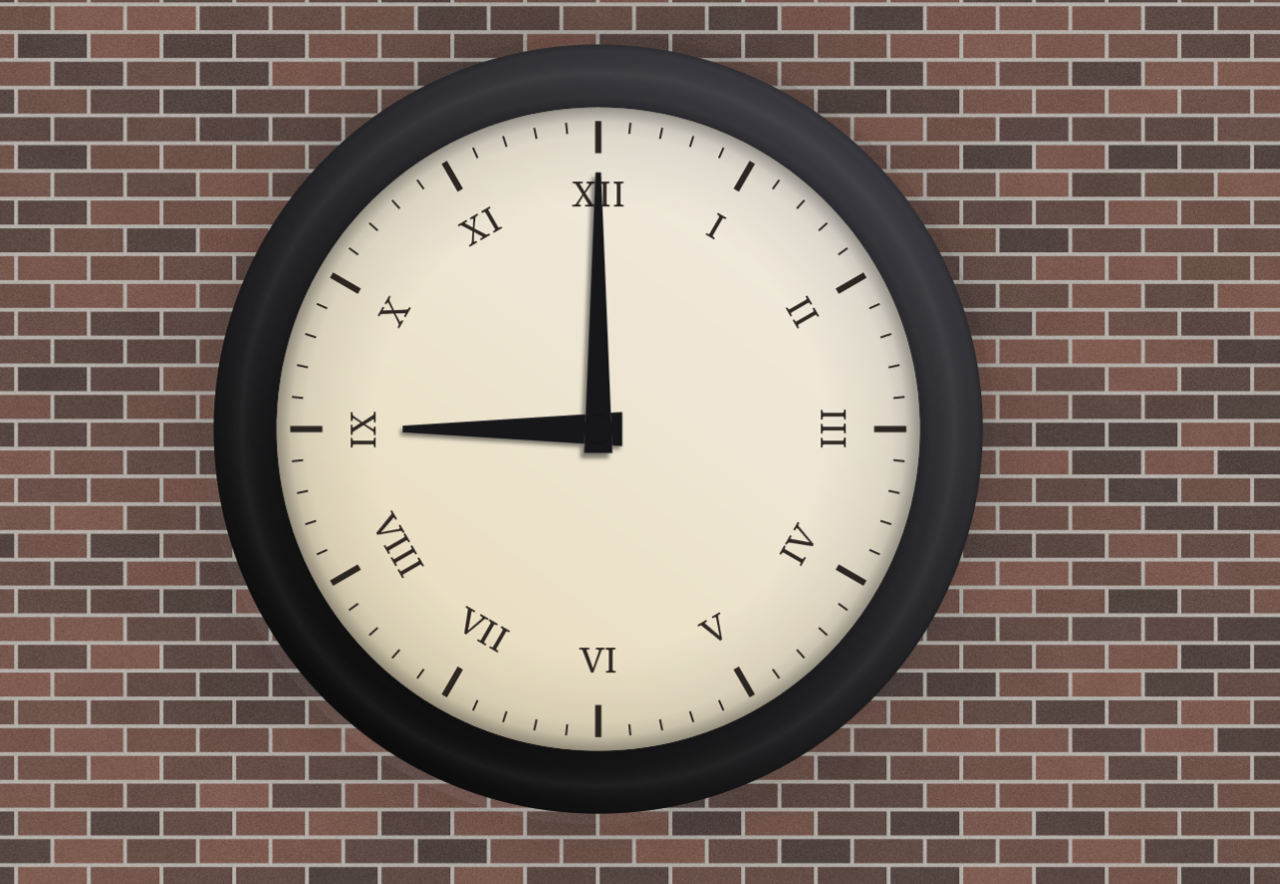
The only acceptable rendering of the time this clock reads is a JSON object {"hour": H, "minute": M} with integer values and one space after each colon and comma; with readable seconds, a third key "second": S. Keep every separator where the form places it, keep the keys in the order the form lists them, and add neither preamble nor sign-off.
{"hour": 9, "minute": 0}
